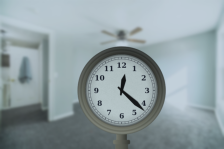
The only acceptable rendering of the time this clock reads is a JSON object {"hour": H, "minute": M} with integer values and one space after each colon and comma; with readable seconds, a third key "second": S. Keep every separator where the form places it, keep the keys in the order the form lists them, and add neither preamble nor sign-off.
{"hour": 12, "minute": 22}
